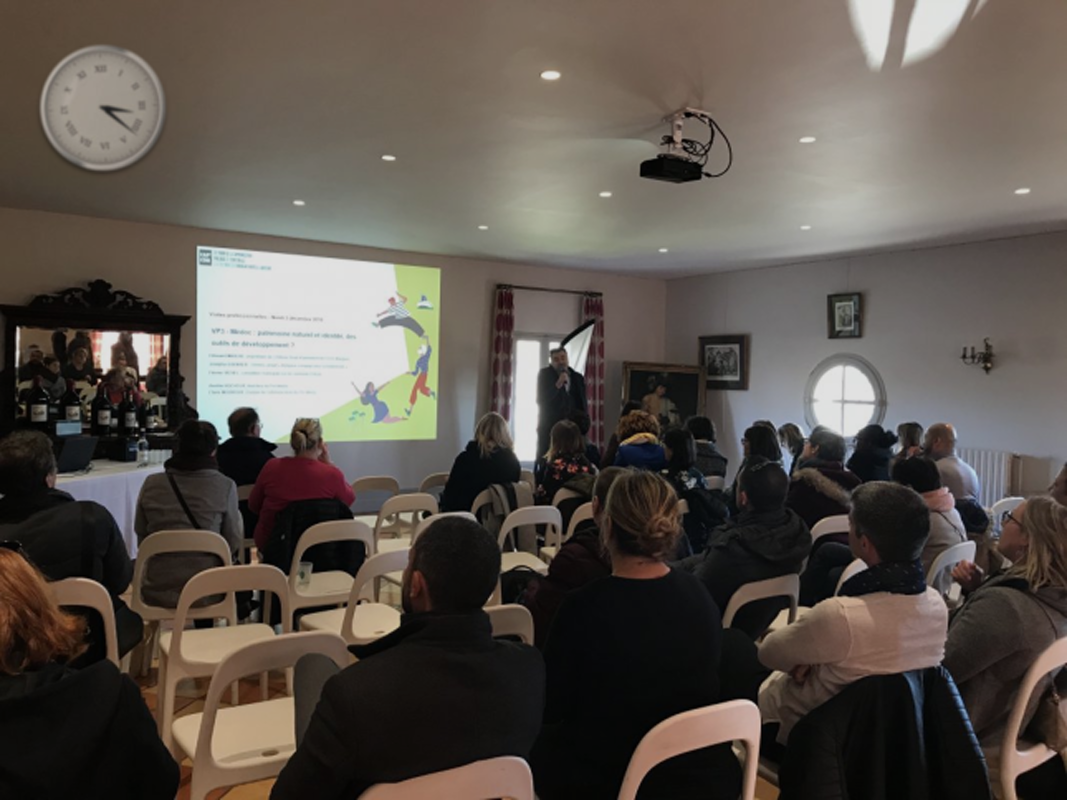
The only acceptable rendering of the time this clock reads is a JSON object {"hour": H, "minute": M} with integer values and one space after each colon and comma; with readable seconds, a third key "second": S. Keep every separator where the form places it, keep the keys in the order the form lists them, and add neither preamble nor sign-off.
{"hour": 3, "minute": 22}
